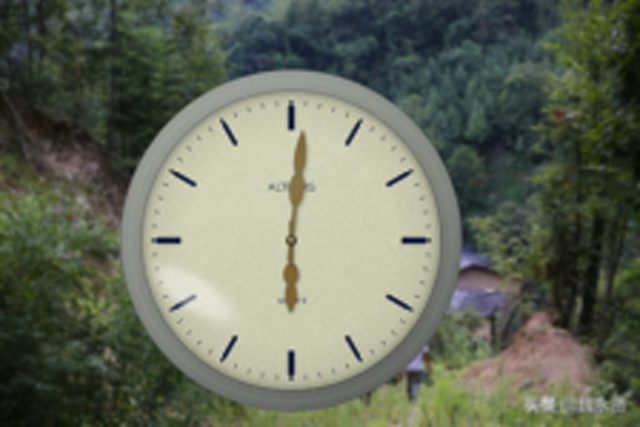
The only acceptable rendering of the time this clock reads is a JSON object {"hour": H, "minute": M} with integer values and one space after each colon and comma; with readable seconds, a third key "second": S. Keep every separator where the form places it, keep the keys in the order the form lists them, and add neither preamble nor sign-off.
{"hour": 6, "minute": 1}
